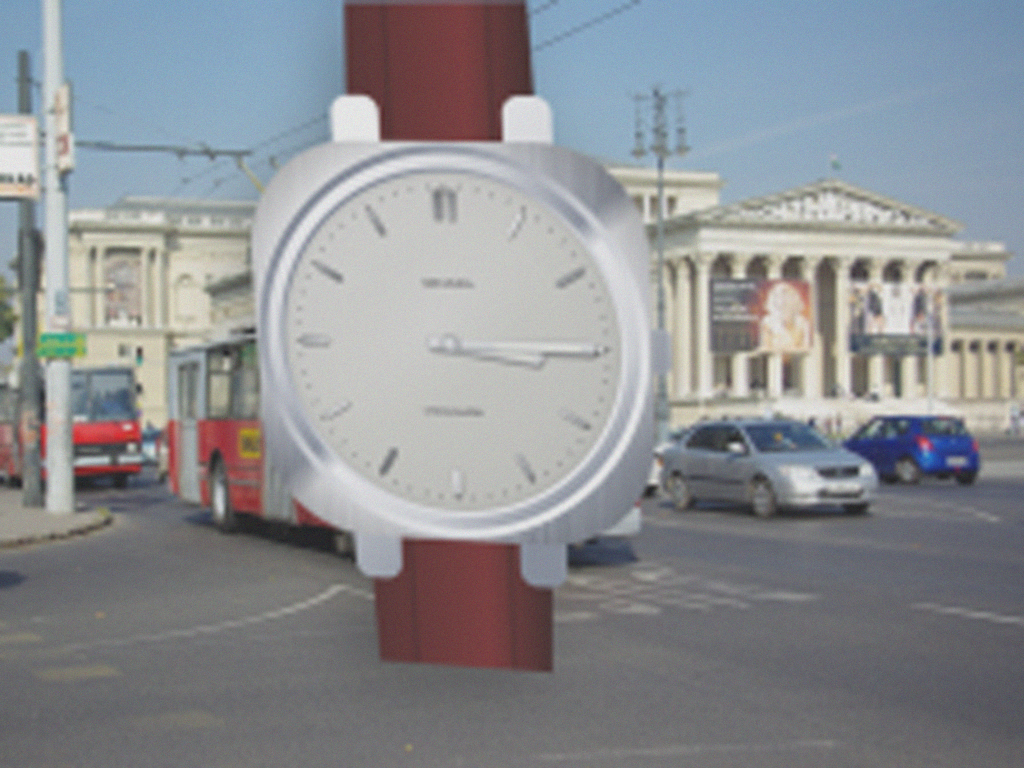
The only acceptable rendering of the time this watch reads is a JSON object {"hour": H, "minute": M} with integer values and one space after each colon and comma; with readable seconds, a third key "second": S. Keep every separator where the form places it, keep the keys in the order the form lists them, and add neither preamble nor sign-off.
{"hour": 3, "minute": 15}
